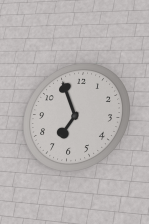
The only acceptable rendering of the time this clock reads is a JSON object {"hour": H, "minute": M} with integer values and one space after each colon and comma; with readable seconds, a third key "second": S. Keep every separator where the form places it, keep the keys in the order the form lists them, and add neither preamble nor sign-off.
{"hour": 6, "minute": 55}
